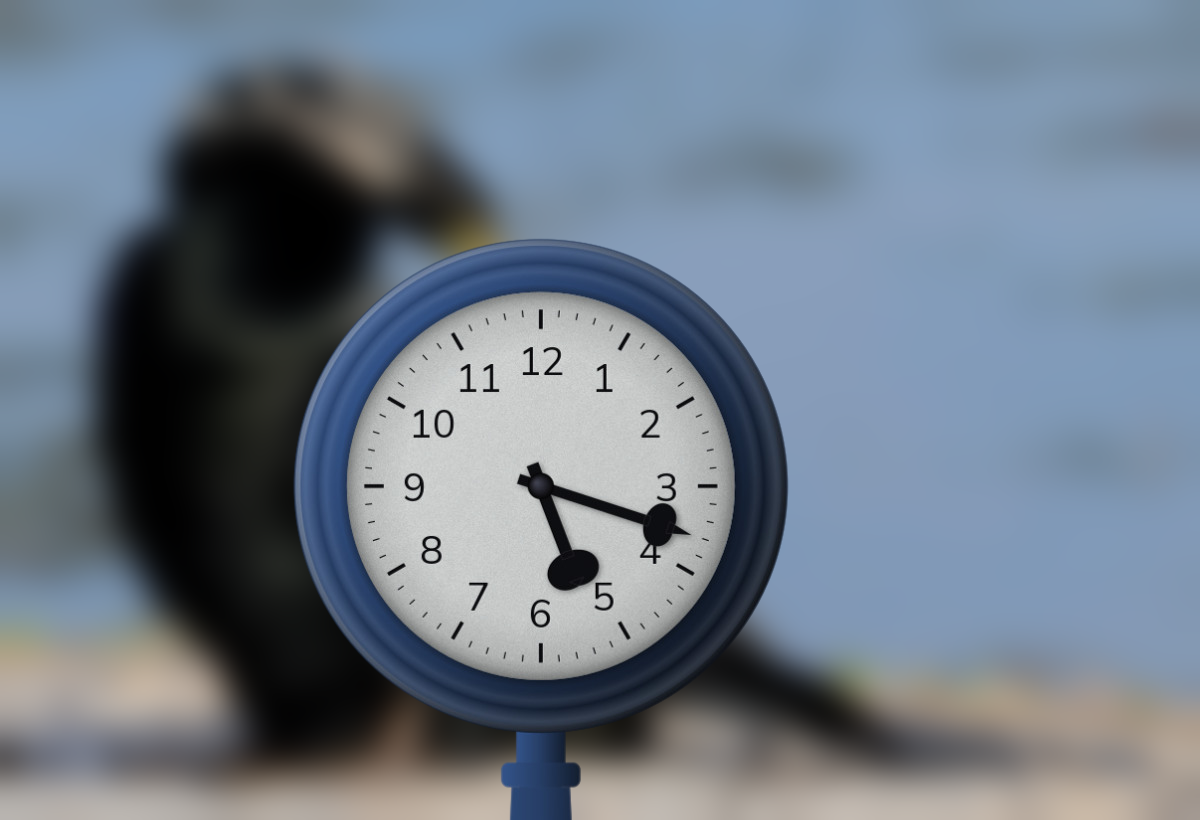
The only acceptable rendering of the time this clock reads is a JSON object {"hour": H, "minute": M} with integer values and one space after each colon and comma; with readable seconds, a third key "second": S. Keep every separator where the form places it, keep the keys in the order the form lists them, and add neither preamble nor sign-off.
{"hour": 5, "minute": 18}
